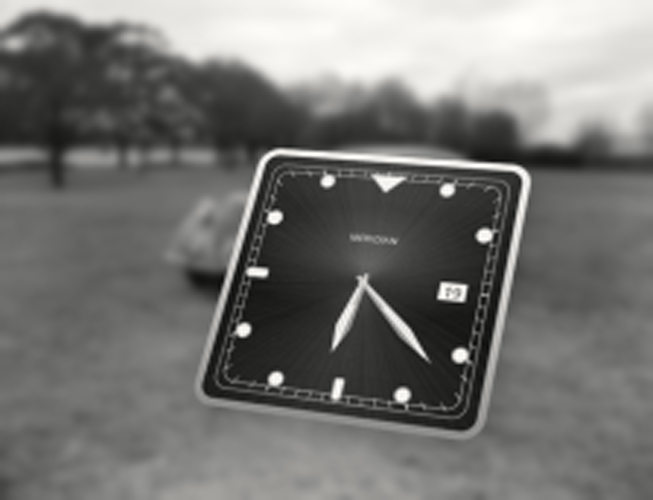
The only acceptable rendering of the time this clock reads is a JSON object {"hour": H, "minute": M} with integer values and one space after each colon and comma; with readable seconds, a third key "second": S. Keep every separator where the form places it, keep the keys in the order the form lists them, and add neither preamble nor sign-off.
{"hour": 6, "minute": 22}
